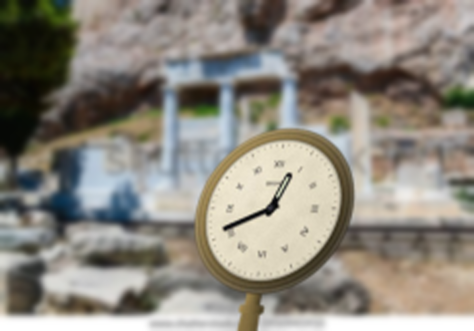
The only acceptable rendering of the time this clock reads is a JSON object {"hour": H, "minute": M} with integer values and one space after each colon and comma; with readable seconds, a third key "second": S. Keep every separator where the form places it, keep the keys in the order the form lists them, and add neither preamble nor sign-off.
{"hour": 12, "minute": 41}
